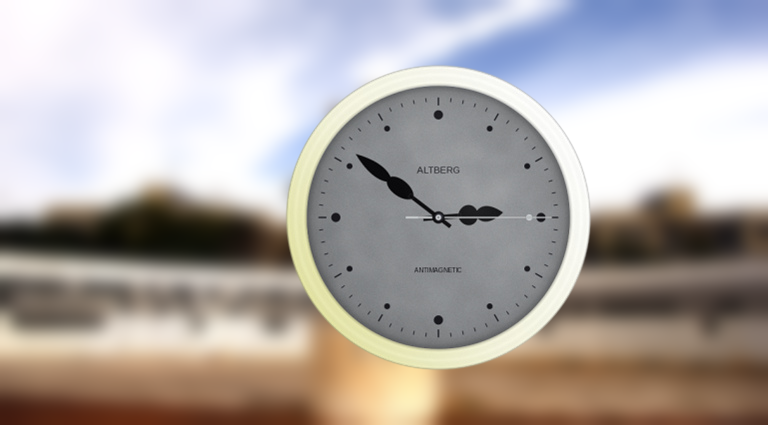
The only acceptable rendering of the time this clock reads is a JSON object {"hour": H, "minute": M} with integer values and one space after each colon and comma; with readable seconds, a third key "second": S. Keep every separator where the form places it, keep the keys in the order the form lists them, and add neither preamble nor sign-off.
{"hour": 2, "minute": 51, "second": 15}
